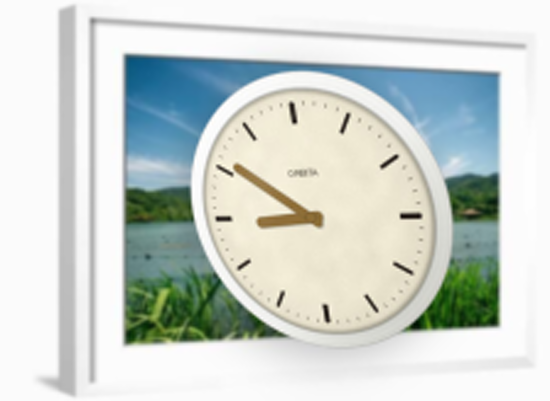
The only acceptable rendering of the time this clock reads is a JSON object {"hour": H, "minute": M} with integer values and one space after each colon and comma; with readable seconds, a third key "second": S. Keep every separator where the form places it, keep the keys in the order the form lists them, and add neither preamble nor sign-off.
{"hour": 8, "minute": 51}
